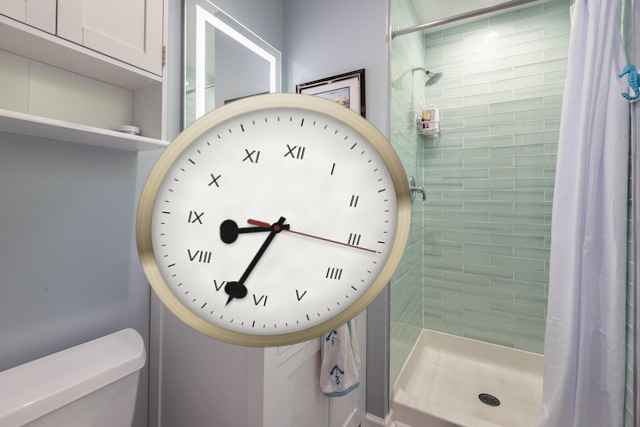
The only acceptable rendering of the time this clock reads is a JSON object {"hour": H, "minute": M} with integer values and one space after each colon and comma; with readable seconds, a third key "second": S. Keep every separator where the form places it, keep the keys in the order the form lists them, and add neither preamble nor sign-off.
{"hour": 8, "minute": 33, "second": 16}
